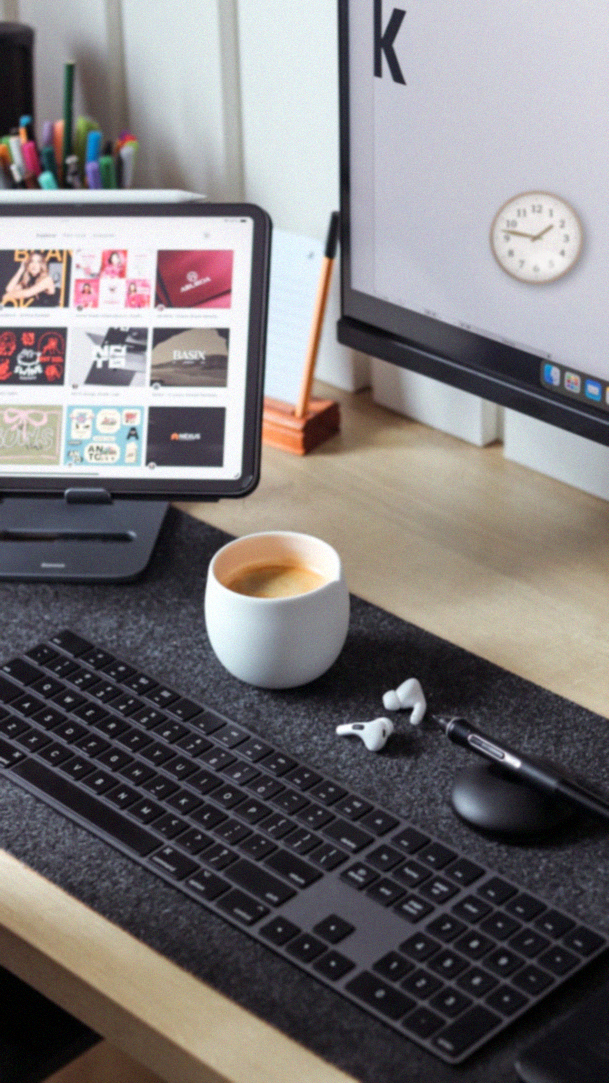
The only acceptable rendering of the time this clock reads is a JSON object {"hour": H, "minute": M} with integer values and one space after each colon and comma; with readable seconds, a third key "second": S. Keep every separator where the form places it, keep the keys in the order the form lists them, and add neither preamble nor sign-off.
{"hour": 1, "minute": 47}
